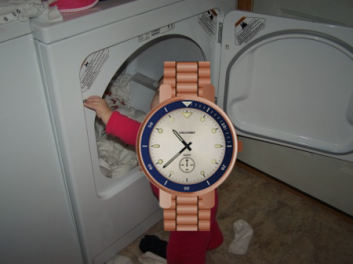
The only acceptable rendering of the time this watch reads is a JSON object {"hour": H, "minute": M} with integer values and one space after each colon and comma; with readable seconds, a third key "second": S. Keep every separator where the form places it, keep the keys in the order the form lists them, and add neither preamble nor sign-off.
{"hour": 10, "minute": 38}
